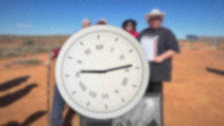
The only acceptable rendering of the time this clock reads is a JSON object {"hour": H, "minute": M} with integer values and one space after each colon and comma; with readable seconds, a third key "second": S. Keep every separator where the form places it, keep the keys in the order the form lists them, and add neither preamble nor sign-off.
{"hour": 9, "minute": 14}
